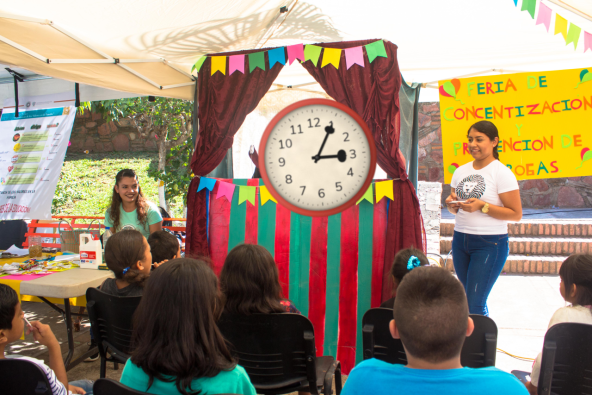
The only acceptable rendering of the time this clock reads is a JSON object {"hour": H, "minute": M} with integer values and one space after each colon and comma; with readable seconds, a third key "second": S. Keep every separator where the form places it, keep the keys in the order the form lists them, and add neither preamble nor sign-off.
{"hour": 3, "minute": 5}
